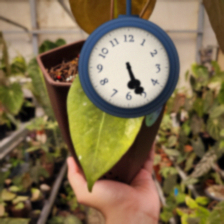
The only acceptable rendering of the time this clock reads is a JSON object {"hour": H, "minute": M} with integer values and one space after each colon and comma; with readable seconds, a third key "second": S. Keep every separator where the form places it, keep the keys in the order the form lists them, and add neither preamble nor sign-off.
{"hour": 5, "minute": 26}
